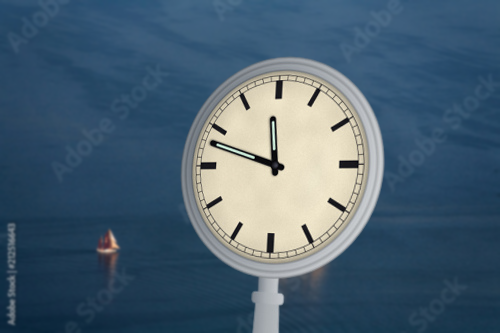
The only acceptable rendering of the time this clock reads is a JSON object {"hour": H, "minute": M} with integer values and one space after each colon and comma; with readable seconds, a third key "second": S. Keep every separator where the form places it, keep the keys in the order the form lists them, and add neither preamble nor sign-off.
{"hour": 11, "minute": 48}
